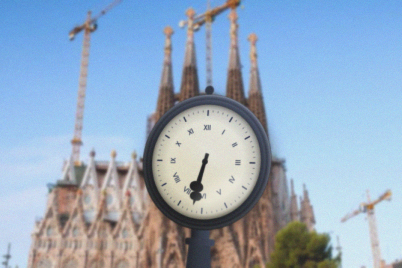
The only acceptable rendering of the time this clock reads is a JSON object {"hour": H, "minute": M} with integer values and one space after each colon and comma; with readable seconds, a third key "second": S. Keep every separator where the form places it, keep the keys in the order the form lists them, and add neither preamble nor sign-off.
{"hour": 6, "minute": 32}
